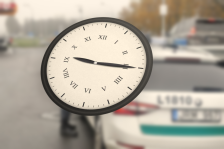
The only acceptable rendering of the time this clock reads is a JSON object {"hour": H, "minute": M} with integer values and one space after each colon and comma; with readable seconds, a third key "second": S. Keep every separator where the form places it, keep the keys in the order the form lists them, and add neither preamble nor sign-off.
{"hour": 9, "minute": 15}
